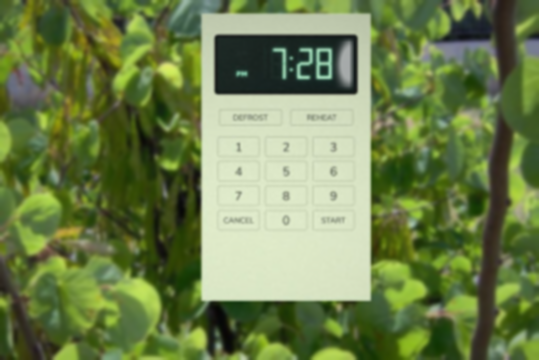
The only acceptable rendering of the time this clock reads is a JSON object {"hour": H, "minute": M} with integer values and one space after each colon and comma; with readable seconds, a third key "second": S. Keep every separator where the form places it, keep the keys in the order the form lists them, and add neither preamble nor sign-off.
{"hour": 7, "minute": 28}
